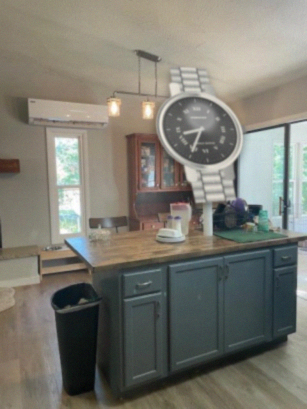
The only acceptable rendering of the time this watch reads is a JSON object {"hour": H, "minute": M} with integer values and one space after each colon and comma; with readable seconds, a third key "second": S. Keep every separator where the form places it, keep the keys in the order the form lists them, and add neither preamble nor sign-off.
{"hour": 8, "minute": 35}
